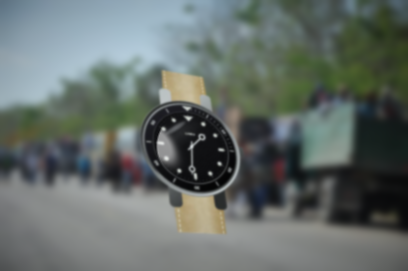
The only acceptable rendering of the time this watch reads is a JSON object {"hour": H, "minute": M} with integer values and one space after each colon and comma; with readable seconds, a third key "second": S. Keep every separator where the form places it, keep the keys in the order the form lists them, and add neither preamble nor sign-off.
{"hour": 1, "minute": 31}
